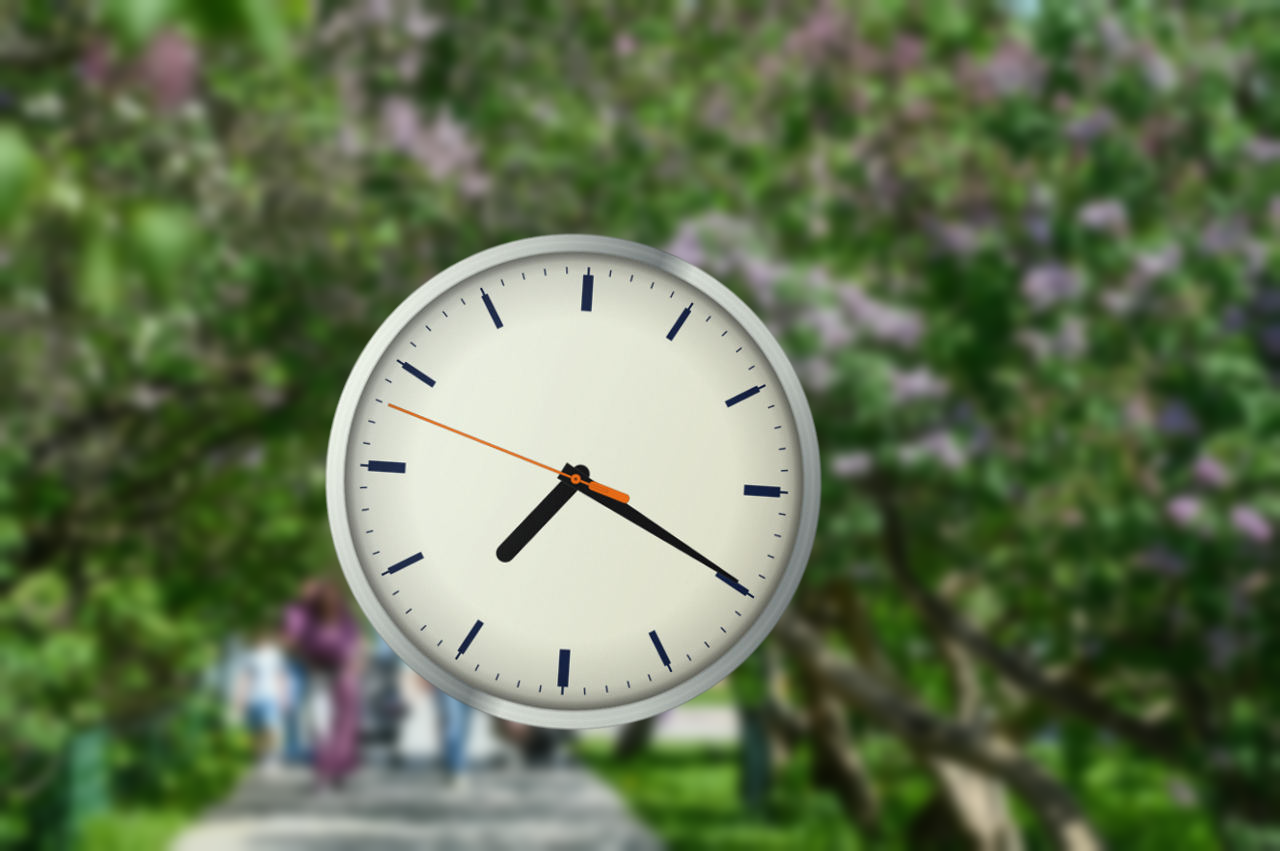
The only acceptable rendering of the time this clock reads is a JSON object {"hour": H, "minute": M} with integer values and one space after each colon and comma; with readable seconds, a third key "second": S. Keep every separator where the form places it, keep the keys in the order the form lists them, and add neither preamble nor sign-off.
{"hour": 7, "minute": 19, "second": 48}
